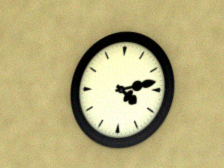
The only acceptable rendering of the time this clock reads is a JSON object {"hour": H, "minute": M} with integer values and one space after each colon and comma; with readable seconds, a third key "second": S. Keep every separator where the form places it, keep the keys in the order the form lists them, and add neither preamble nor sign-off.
{"hour": 4, "minute": 13}
